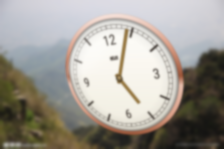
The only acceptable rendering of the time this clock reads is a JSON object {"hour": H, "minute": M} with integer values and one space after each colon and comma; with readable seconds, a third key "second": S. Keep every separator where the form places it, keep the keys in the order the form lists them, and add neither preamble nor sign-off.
{"hour": 5, "minute": 4}
